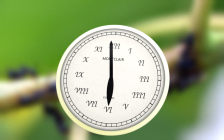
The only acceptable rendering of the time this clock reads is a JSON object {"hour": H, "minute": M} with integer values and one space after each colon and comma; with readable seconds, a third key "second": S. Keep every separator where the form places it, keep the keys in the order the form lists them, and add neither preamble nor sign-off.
{"hour": 5, "minute": 59}
